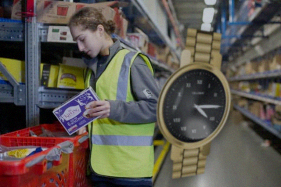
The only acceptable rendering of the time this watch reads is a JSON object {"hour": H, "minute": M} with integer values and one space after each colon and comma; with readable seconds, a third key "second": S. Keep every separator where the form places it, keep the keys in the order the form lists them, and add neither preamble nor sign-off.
{"hour": 4, "minute": 15}
